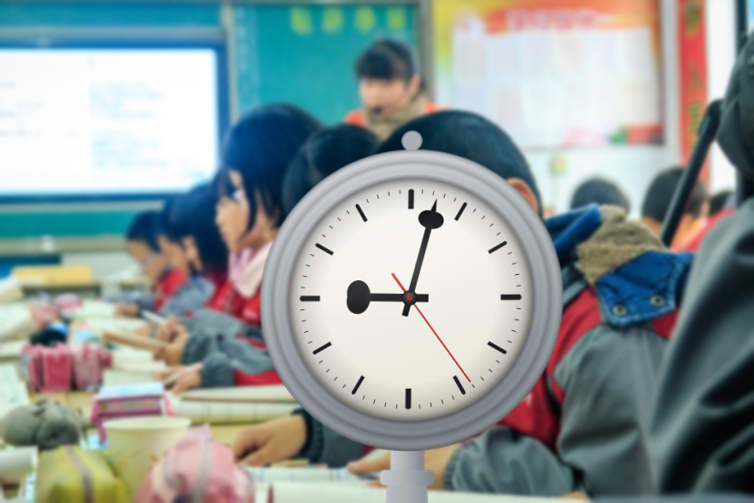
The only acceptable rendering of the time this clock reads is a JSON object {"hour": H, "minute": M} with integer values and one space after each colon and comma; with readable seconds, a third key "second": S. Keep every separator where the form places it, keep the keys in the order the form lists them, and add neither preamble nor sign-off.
{"hour": 9, "minute": 2, "second": 24}
